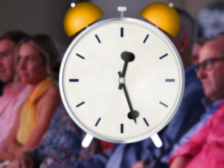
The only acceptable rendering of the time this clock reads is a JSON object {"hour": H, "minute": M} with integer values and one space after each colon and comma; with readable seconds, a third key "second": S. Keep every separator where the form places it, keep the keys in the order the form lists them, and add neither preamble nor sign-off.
{"hour": 12, "minute": 27}
